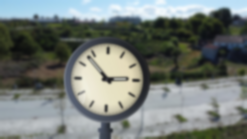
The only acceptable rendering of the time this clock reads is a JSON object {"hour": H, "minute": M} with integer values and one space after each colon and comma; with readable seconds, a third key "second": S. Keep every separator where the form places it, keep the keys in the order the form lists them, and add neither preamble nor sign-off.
{"hour": 2, "minute": 53}
